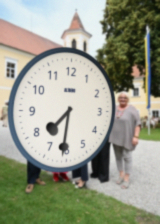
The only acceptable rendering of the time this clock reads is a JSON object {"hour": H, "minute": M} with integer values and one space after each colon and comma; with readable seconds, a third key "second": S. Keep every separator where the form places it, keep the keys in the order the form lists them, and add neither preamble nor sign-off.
{"hour": 7, "minute": 31}
